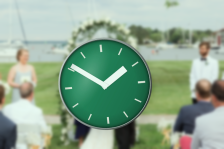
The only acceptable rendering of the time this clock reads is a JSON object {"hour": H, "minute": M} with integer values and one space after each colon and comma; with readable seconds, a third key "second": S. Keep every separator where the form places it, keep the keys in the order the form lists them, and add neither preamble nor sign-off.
{"hour": 1, "minute": 51}
